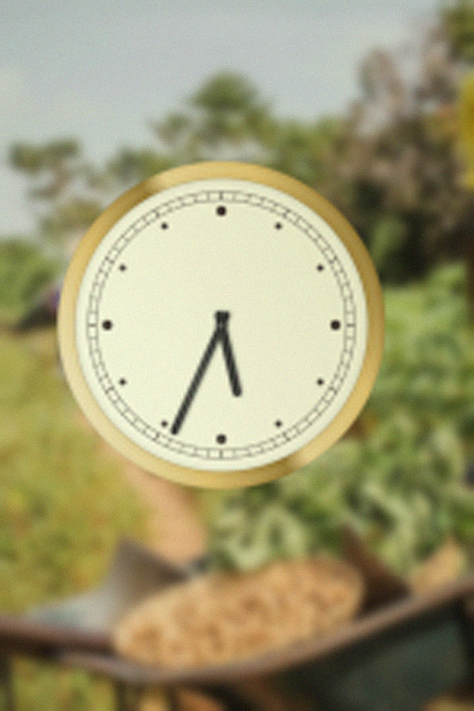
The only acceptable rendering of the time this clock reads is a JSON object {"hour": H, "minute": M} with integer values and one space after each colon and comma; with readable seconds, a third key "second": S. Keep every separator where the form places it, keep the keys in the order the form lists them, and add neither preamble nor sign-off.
{"hour": 5, "minute": 34}
